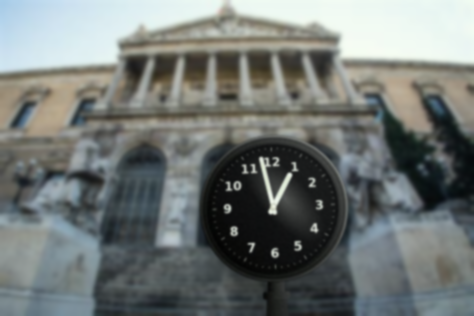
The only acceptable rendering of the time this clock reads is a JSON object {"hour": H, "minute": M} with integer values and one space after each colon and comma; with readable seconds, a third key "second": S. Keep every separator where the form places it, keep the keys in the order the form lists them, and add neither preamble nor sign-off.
{"hour": 12, "minute": 58}
